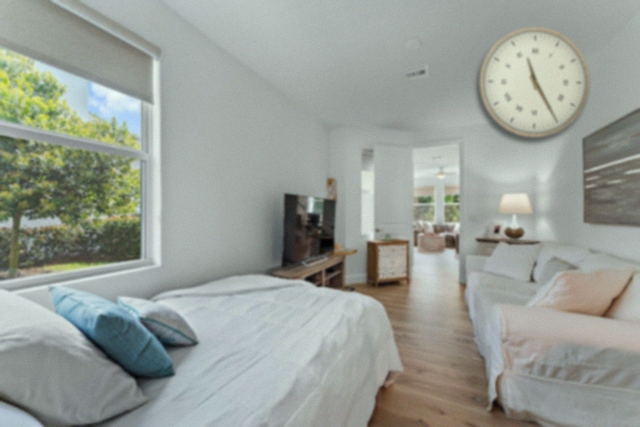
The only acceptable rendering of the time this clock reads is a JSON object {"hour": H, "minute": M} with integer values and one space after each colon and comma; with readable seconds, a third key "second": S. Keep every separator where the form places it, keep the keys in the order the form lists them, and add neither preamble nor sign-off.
{"hour": 11, "minute": 25}
